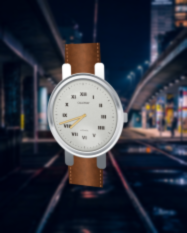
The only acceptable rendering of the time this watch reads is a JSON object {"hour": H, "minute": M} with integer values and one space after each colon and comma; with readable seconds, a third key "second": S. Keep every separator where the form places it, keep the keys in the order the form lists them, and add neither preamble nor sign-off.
{"hour": 7, "minute": 42}
